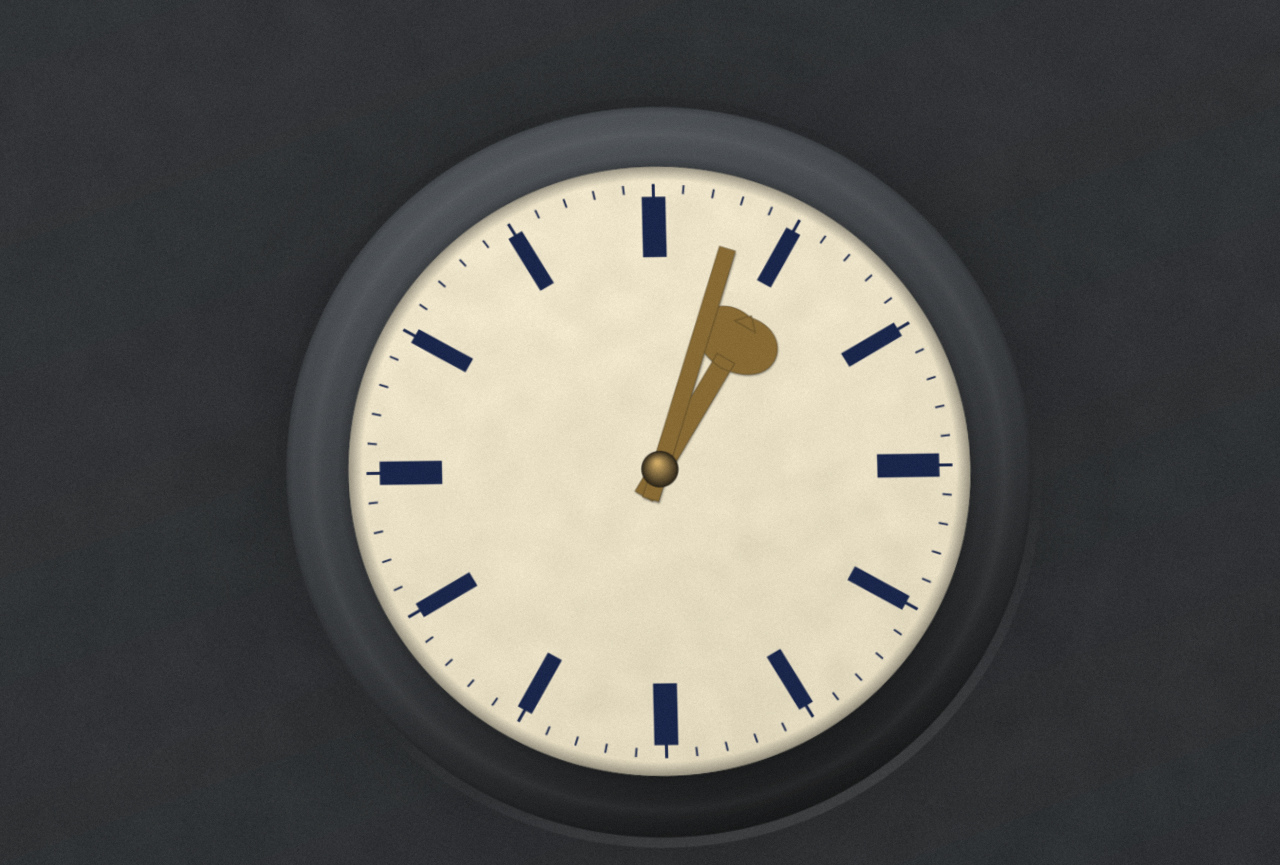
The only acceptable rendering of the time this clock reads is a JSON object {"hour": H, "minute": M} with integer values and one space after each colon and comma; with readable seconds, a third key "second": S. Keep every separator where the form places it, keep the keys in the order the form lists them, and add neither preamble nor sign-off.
{"hour": 1, "minute": 3}
